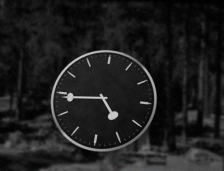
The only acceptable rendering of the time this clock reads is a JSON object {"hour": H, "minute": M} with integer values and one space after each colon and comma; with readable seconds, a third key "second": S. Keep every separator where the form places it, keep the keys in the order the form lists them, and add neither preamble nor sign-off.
{"hour": 4, "minute": 44}
